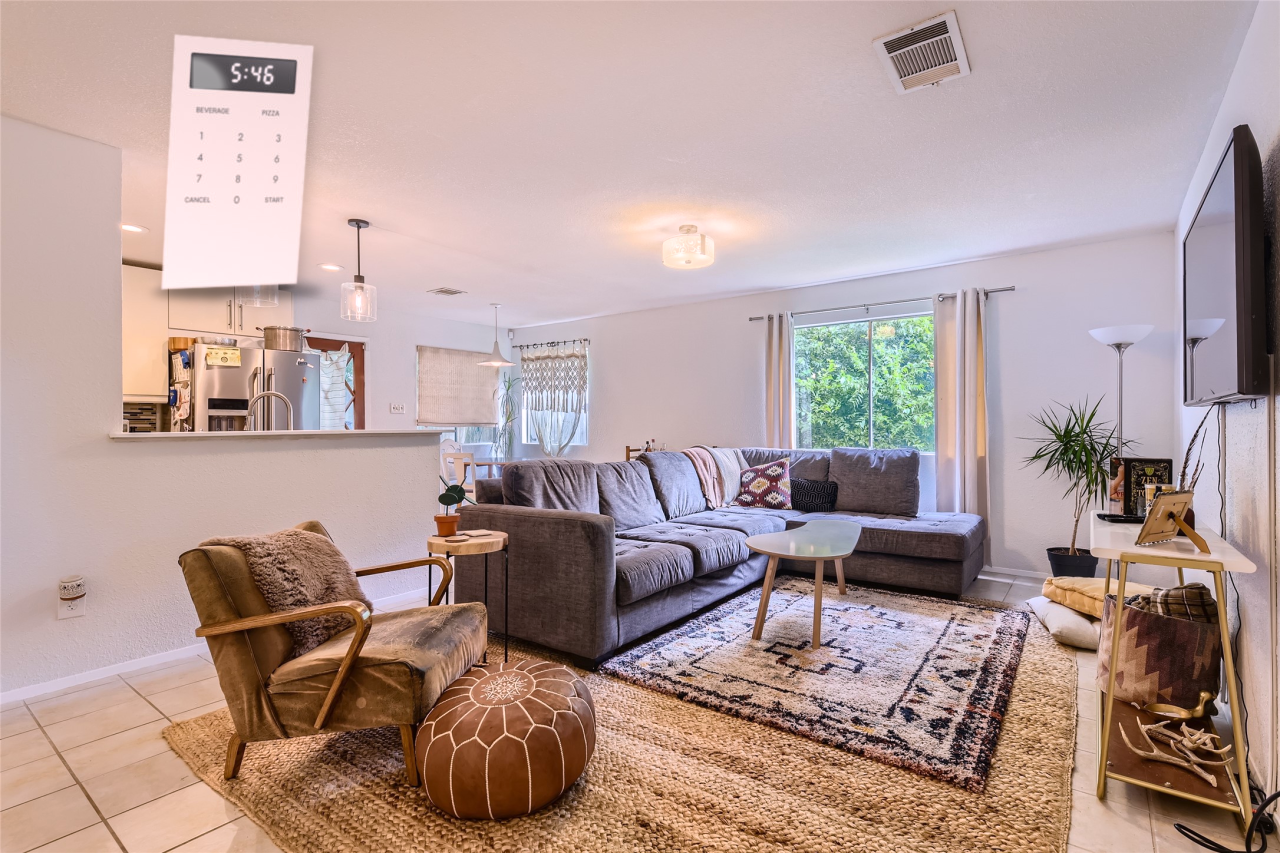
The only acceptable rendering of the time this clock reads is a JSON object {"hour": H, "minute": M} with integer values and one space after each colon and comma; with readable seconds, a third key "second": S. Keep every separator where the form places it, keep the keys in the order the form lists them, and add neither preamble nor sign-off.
{"hour": 5, "minute": 46}
